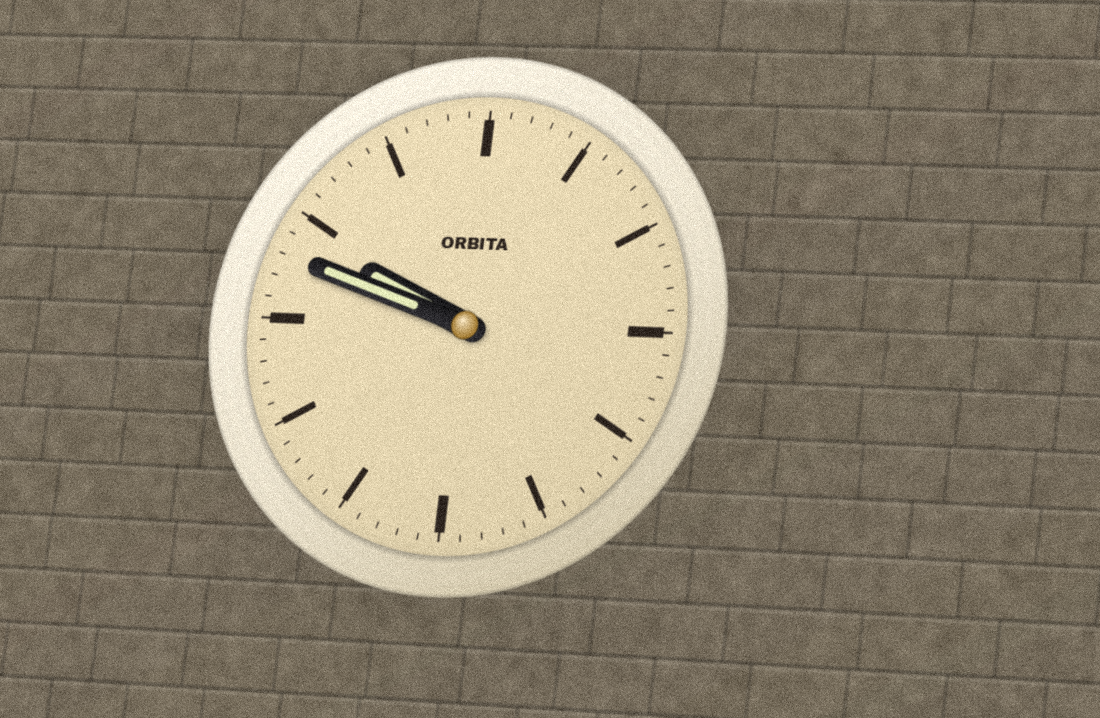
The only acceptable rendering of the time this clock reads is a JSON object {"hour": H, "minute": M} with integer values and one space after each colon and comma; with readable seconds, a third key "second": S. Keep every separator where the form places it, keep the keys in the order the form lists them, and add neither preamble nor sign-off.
{"hour": 9, "minute": 48}
